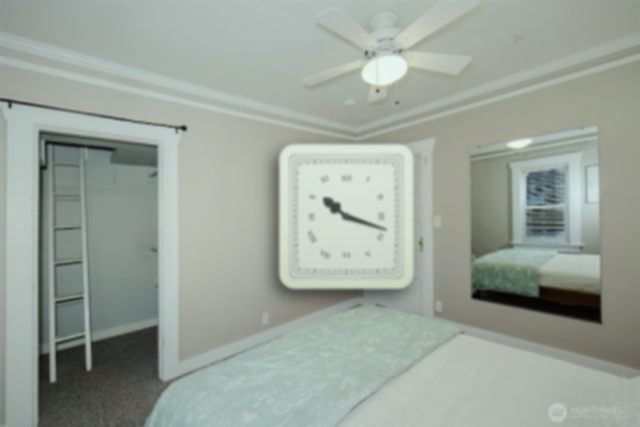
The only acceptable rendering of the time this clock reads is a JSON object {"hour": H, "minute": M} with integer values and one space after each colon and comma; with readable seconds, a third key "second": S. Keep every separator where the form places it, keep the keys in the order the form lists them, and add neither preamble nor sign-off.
{"hour": 10, "minute": 18}
